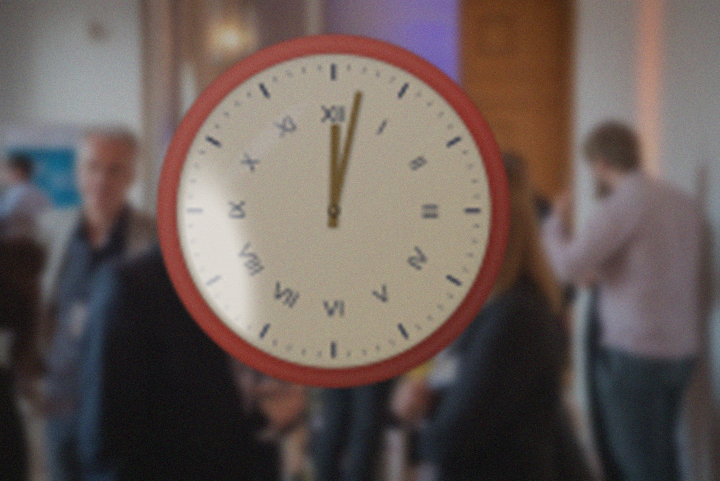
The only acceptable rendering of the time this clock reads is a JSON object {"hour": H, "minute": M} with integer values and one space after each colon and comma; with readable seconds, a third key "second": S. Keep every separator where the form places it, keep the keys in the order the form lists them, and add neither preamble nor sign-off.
{"hour": 12, "minute": 2}
